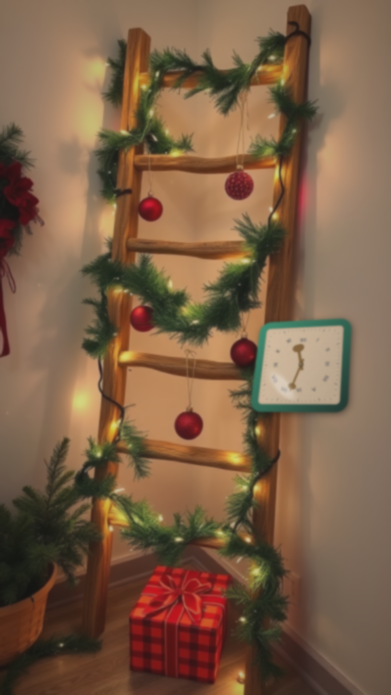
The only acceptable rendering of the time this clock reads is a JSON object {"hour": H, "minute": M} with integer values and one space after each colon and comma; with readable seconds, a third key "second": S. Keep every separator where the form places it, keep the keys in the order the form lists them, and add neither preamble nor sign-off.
{"hour": 11, "minute": 33}
